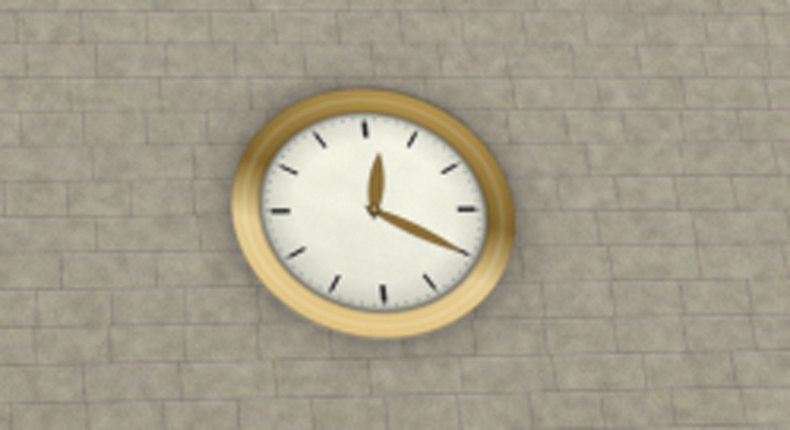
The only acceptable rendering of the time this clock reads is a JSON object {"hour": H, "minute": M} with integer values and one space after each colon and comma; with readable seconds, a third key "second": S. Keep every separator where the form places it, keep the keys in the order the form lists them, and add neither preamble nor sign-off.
{"hour": 12, "minute": 20}
